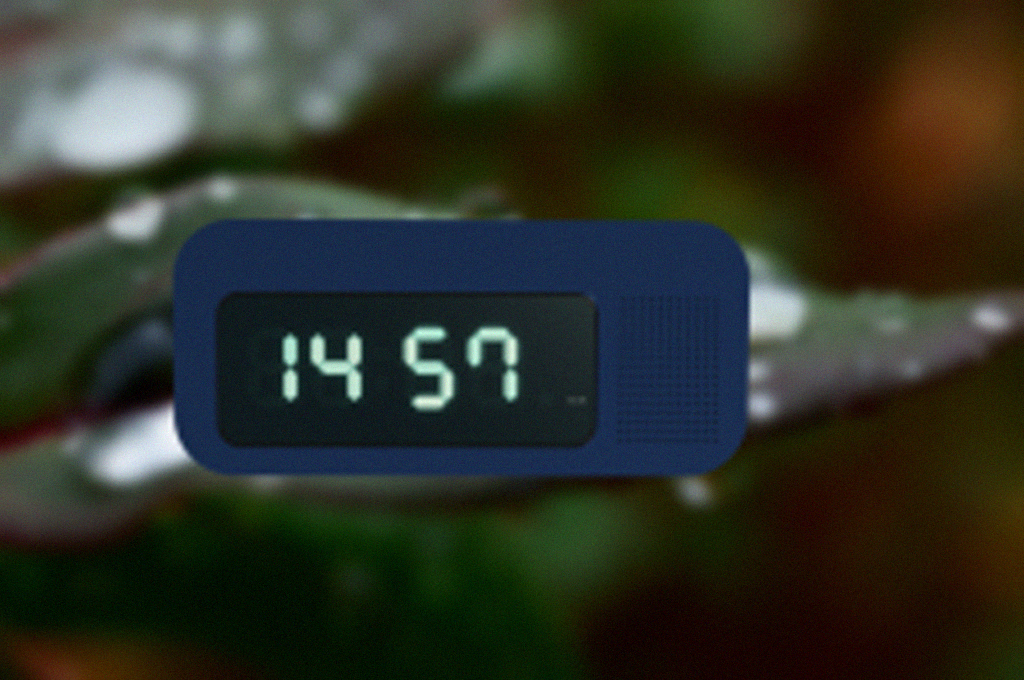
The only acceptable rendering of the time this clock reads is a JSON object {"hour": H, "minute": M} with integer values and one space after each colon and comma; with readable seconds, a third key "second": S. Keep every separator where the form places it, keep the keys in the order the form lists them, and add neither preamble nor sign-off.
{"hour": 14, "minute": 57}
